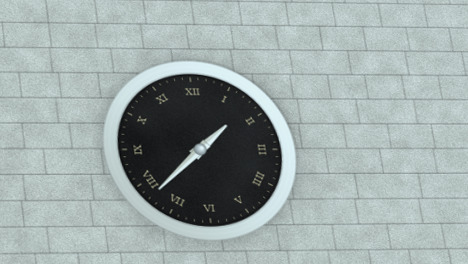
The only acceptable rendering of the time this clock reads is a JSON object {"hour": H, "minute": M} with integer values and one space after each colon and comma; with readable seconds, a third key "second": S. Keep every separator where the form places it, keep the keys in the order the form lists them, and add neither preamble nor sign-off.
{"hour": 1, "minute": 38}
